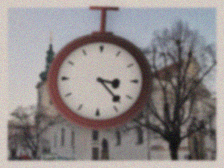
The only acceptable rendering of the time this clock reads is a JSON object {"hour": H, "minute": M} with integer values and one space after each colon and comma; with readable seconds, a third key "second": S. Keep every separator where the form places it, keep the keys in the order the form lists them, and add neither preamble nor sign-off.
{"hour": 3, "minute": 23}
